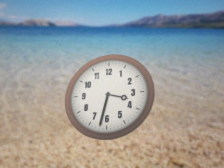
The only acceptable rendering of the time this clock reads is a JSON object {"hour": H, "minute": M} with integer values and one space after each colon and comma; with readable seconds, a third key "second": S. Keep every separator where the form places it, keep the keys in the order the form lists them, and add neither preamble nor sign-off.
{"hour": 3, "minute": 32}
